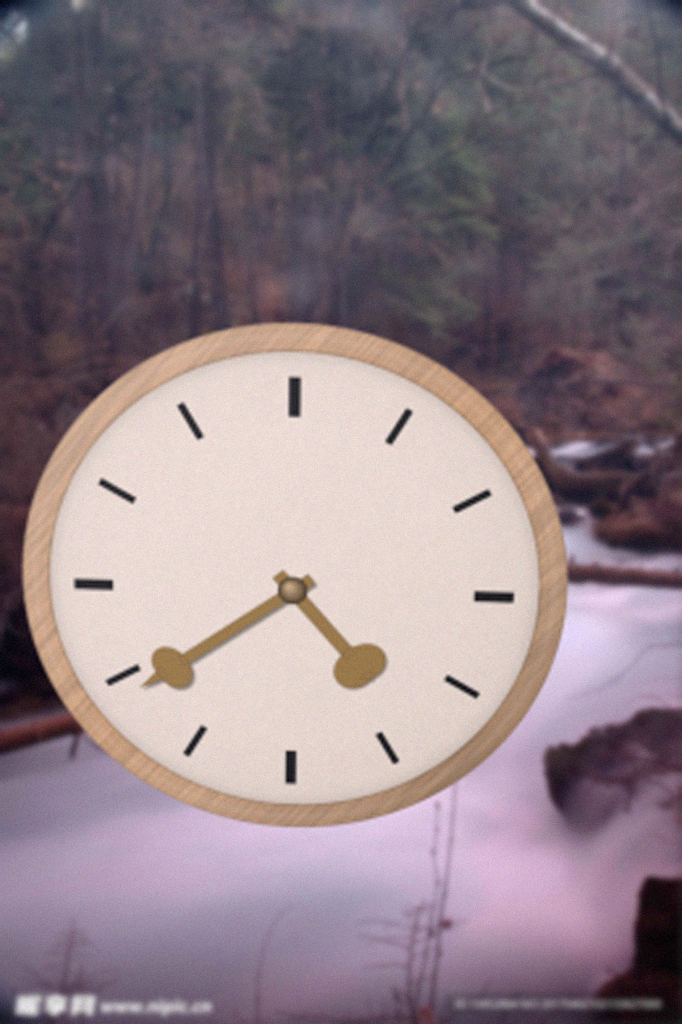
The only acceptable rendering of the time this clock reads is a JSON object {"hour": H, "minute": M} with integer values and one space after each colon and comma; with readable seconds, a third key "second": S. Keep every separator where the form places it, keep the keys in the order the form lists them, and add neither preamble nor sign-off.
{"hour": 4, "minute": 39}
